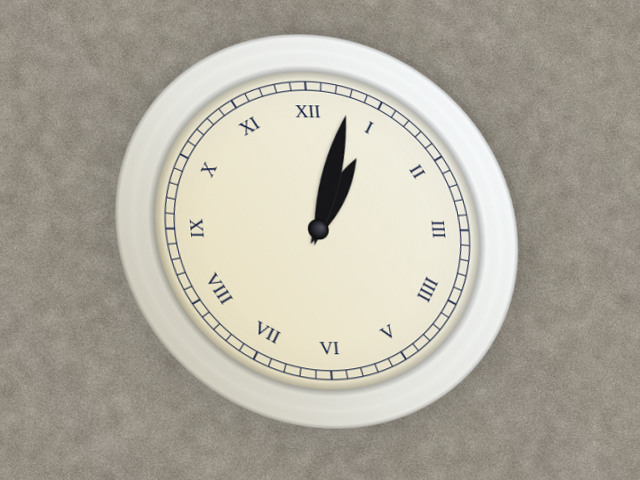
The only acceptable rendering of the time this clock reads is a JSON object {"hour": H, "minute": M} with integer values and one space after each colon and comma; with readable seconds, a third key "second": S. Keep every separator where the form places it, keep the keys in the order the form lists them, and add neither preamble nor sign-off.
{"hour": 1, "minute": 3}
